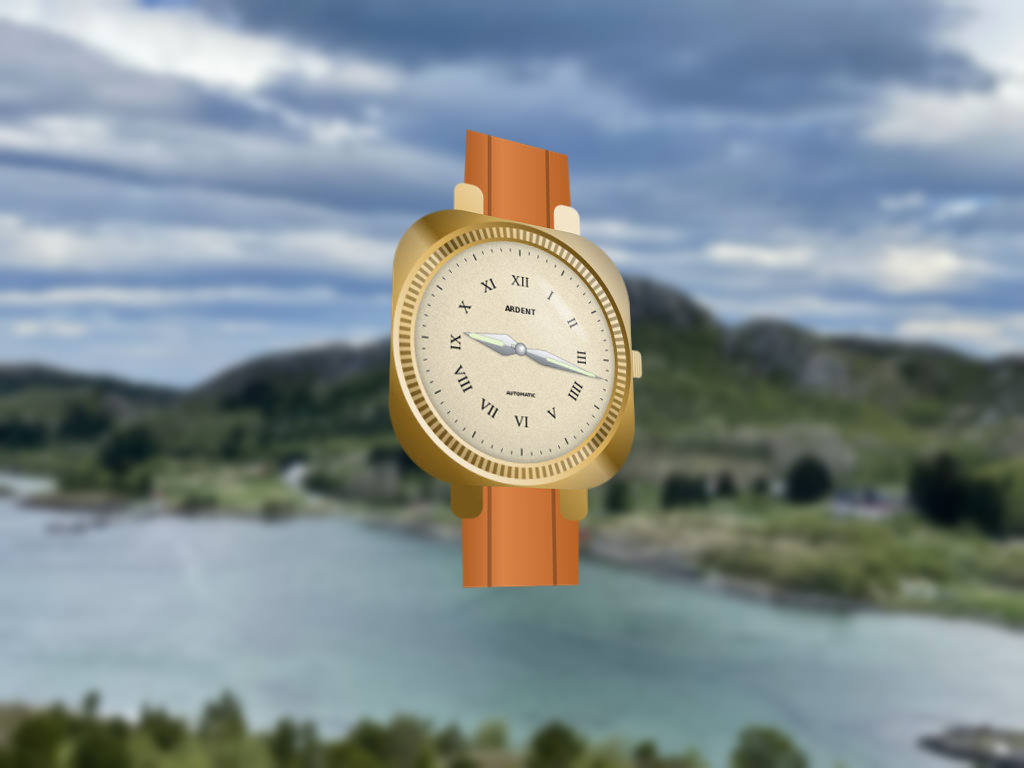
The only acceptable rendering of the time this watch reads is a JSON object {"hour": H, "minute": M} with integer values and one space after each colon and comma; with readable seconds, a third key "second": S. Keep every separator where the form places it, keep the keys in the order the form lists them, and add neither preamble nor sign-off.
{"hour": 9, "minute": 17}
